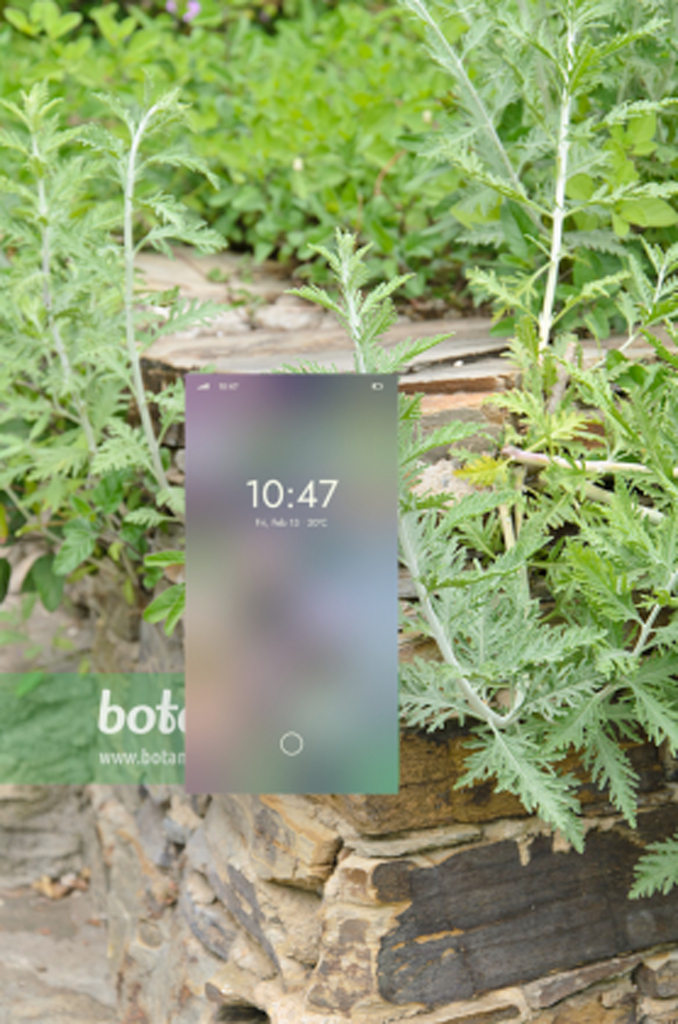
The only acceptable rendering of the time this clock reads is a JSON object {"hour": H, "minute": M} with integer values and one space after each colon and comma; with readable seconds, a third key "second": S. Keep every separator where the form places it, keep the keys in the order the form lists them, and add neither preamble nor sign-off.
{"hour": 10, "minute": 47}
